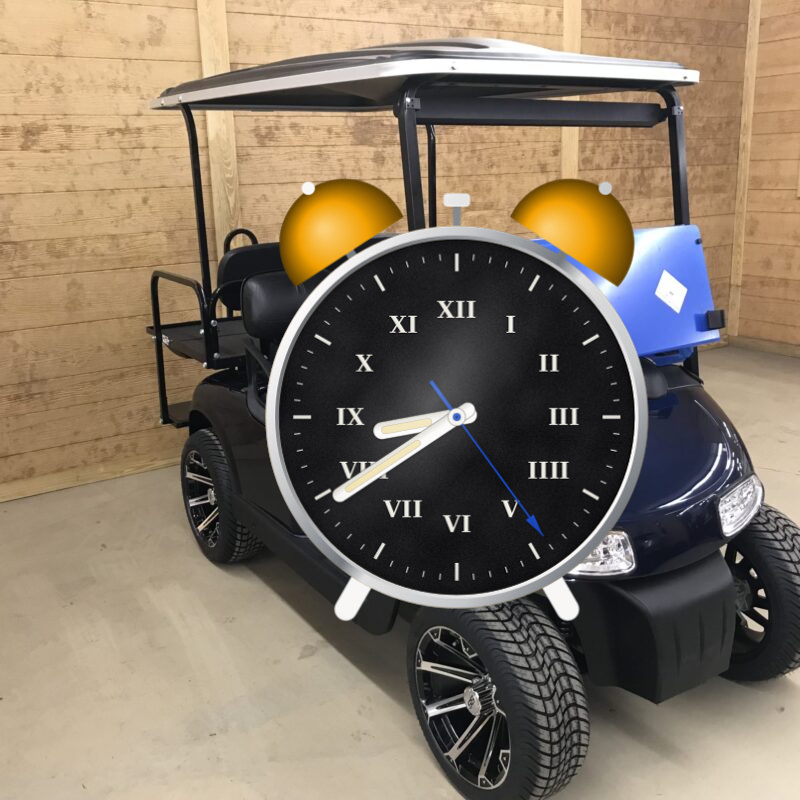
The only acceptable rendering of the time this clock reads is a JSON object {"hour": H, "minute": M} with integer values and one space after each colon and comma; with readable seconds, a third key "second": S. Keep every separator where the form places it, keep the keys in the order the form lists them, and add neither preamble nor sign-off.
{"hour": 8, "minute": 39, "second": 24}
